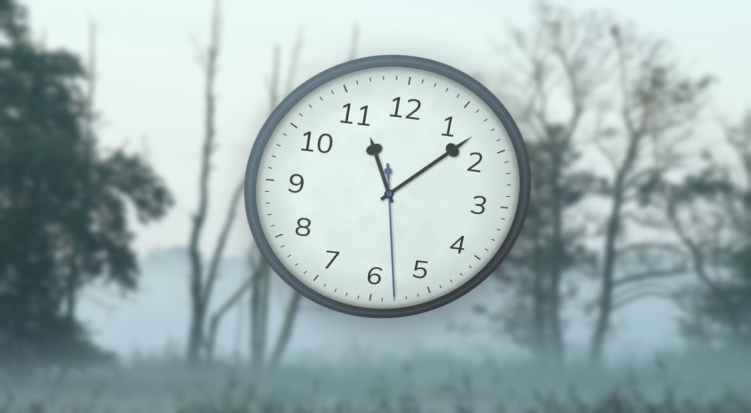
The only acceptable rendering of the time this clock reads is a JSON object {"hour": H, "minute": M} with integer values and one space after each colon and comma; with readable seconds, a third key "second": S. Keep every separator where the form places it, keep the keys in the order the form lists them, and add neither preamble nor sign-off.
{"hour": 11, "minute": 7, "second": 28}
